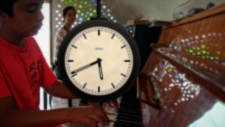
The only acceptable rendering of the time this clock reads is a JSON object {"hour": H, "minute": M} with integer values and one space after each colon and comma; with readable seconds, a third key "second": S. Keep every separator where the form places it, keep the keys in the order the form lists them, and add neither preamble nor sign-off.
{"hour": 5, "minute": 41}
